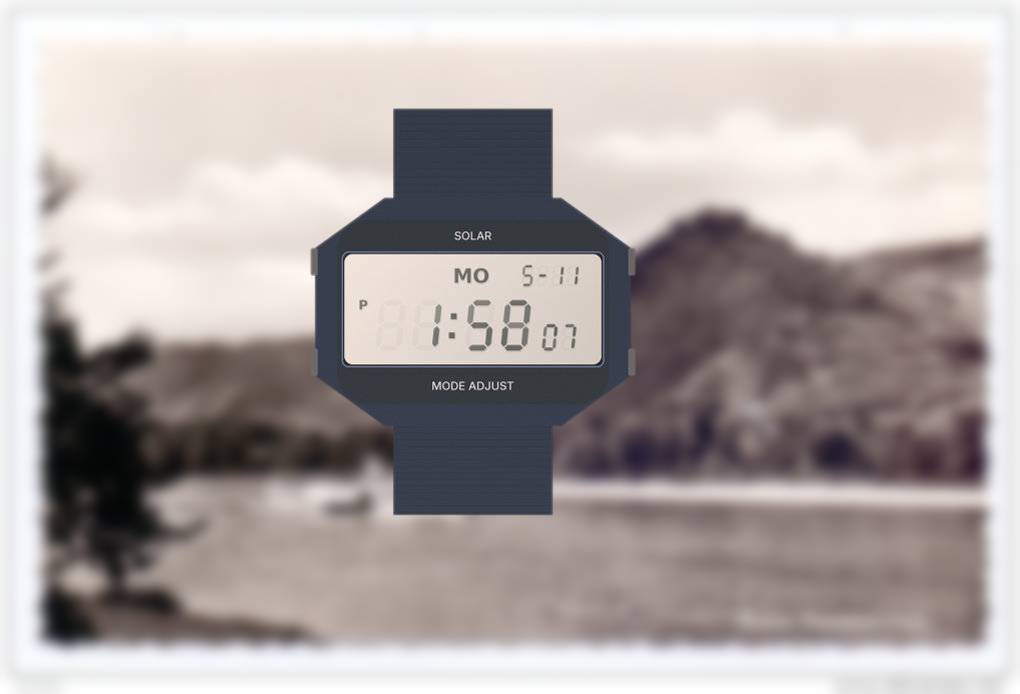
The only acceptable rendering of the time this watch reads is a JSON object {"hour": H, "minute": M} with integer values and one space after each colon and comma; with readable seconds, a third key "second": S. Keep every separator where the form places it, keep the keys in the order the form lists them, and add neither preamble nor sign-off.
{"hour": 1, "minute": 58, "second": 7}
